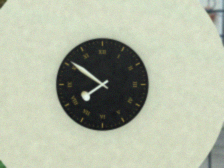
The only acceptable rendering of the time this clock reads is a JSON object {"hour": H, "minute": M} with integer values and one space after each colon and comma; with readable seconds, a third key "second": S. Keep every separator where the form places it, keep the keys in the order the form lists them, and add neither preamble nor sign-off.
{"hour": 7, "minute": 51}
